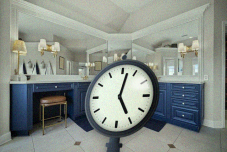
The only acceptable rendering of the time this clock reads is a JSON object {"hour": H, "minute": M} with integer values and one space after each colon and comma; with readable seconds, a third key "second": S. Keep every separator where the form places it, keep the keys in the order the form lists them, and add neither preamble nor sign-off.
{"hour": 5, "minute": 2}
